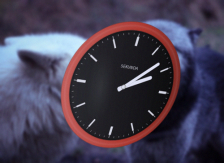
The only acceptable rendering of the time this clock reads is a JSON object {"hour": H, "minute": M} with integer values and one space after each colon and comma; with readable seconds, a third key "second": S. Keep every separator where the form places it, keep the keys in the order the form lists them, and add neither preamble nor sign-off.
{"hour": 2, "minute": 8}
